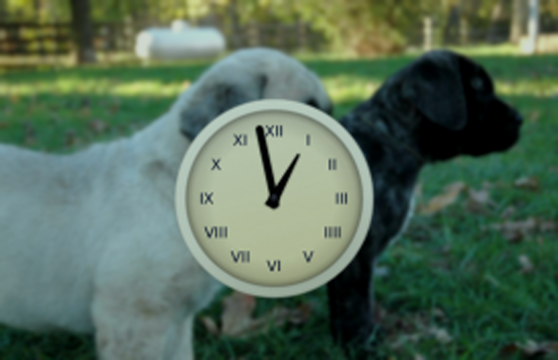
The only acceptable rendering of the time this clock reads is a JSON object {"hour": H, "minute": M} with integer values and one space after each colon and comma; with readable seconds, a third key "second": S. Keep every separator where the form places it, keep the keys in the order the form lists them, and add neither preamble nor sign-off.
{"hour": 12, "minute": 58}
